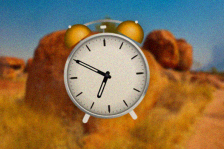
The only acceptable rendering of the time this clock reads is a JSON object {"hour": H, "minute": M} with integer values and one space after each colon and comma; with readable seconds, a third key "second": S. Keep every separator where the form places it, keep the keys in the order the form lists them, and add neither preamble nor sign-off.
{"hour": 6, "minute": 50}
